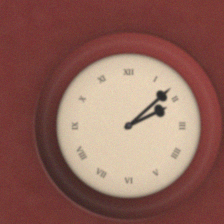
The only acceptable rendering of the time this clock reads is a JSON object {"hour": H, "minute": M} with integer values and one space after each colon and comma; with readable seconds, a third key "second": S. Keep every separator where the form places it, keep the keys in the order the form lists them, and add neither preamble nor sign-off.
{"hour": 2, "minute": 8}
